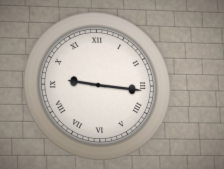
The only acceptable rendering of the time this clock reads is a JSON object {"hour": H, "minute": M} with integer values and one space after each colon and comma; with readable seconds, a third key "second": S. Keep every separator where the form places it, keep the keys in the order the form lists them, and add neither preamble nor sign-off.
{"hour": 9, "minute": 16}
